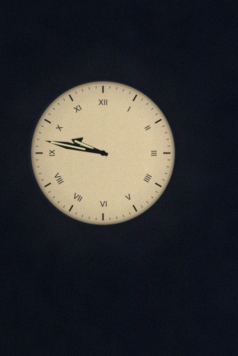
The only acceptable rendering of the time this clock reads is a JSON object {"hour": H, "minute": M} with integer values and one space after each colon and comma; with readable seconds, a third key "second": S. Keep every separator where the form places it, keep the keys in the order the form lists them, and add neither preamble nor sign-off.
{"hour": 9, "minute": 47}
